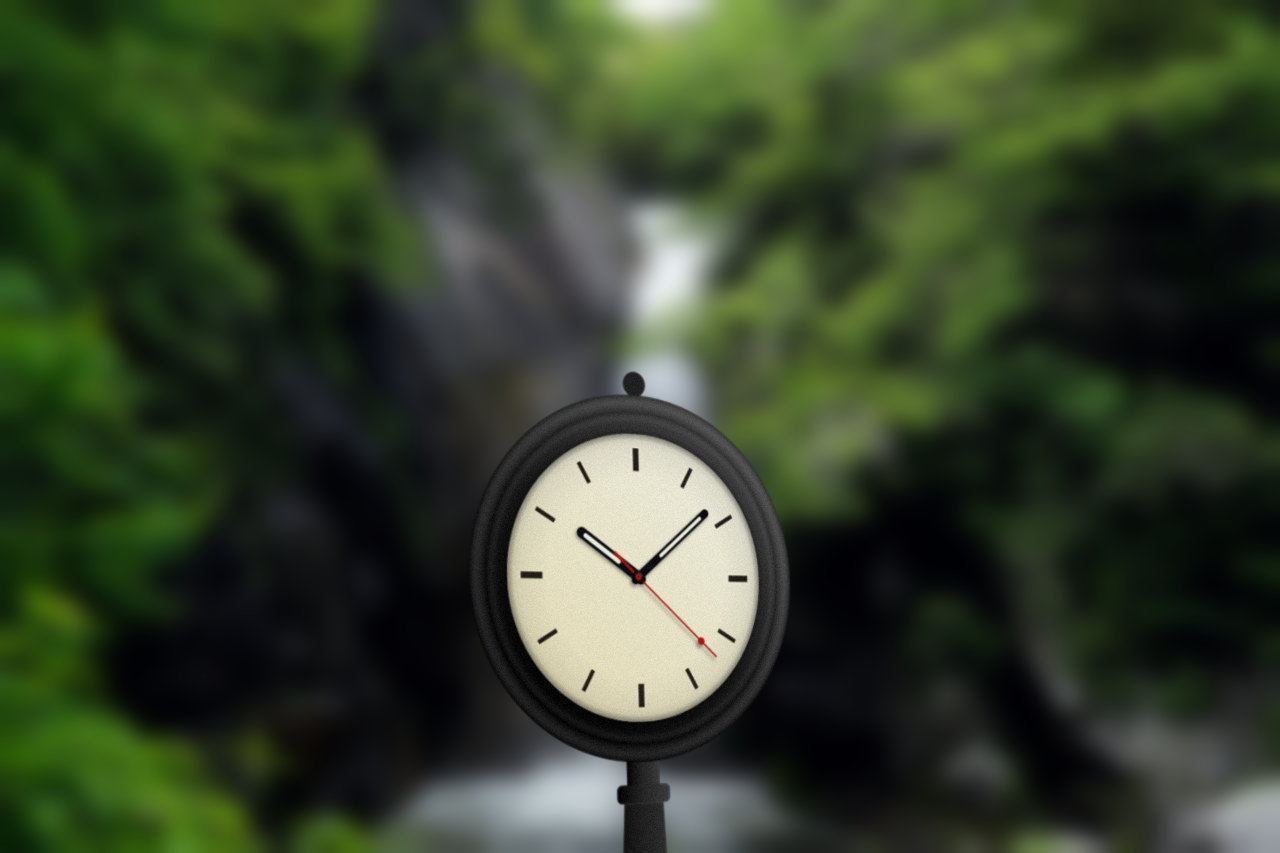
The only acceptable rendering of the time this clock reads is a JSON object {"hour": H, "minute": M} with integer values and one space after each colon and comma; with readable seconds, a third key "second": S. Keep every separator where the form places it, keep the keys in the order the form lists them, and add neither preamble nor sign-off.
{"hour": 10, "minute": 8, "second": 22}
